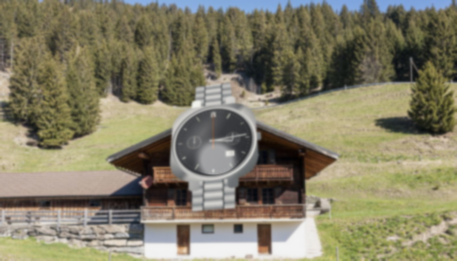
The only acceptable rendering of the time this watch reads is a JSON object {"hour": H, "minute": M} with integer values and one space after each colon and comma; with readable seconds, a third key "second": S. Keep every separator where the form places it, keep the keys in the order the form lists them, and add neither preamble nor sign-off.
{"hour": 3, "minute": 14}
